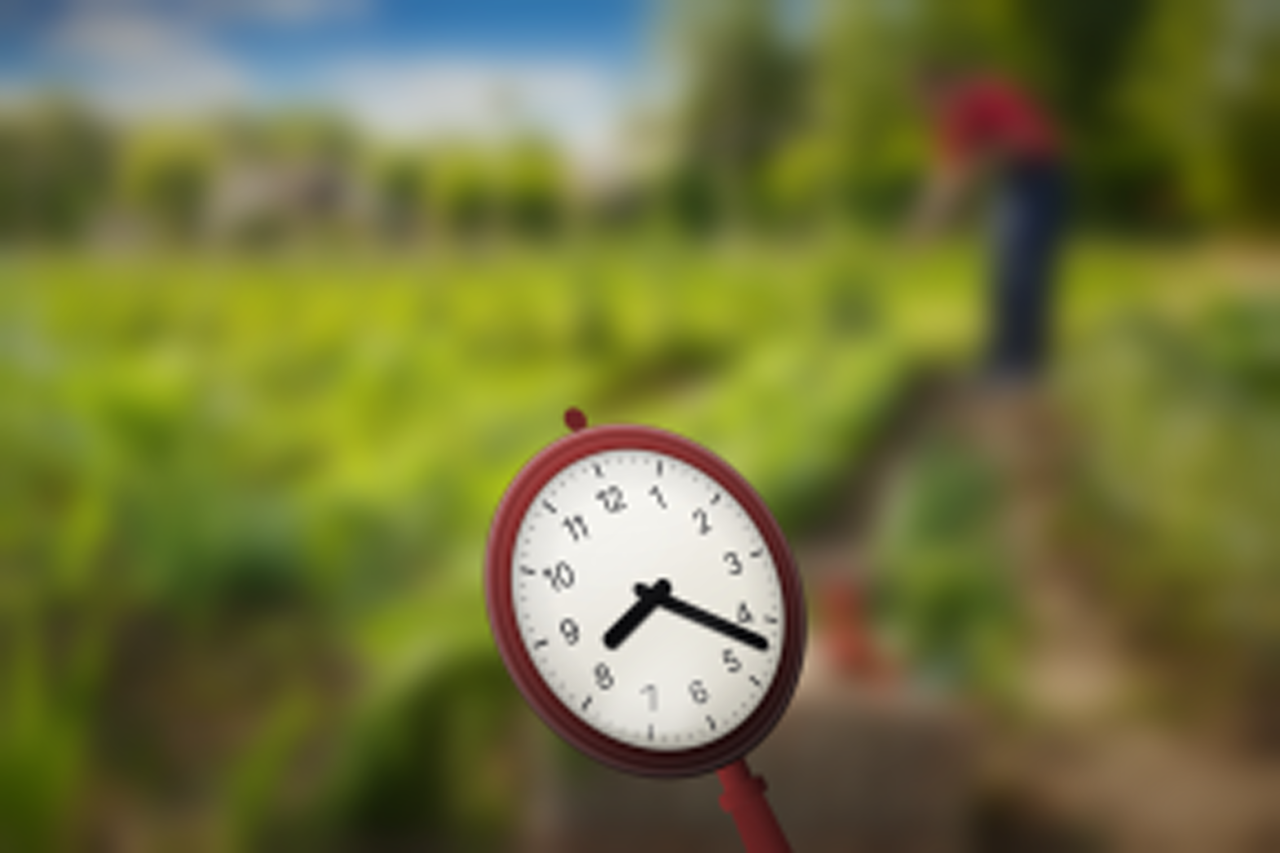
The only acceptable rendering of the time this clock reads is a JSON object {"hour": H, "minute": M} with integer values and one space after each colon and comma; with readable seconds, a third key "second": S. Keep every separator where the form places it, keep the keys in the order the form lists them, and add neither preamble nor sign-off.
{"hour": 8, "minute": 22}
